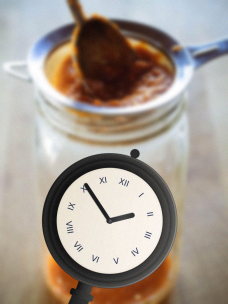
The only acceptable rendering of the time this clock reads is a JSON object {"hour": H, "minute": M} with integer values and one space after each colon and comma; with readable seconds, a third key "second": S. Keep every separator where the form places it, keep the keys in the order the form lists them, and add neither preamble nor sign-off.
{"hour": 1, "minute": 51}
